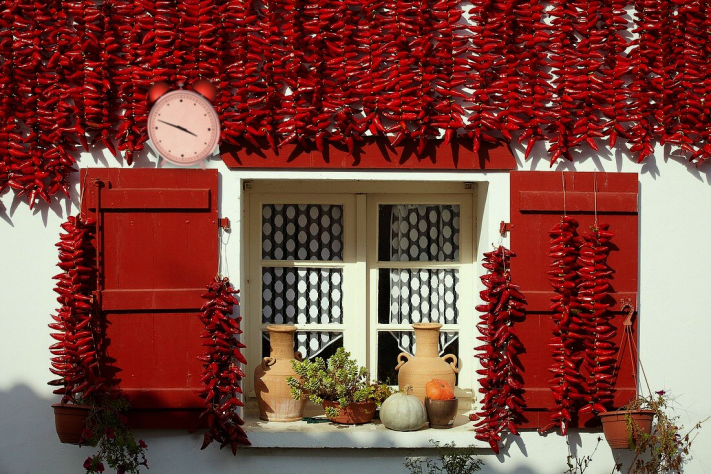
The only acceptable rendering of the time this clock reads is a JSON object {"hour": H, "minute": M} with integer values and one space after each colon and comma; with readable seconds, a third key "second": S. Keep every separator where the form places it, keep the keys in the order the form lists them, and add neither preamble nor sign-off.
{"hour": 3, "minute": 48}
